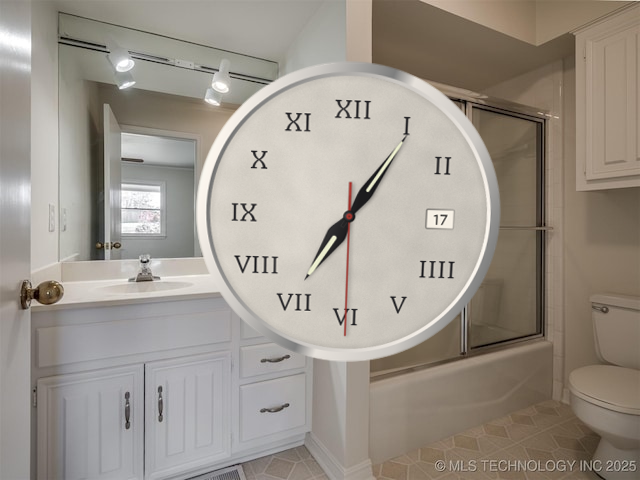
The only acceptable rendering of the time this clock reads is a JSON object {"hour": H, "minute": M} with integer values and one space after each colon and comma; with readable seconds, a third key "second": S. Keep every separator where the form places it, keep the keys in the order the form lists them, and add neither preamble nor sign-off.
{"hour": 7, "minute": 5, "second": 30}
